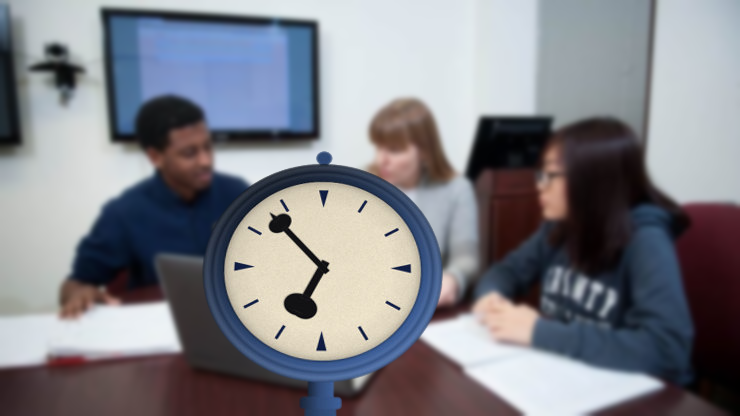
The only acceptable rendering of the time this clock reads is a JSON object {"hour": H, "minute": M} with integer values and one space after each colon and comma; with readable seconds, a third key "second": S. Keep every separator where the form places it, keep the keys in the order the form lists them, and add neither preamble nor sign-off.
{"hour": 6, "minute": 53}
